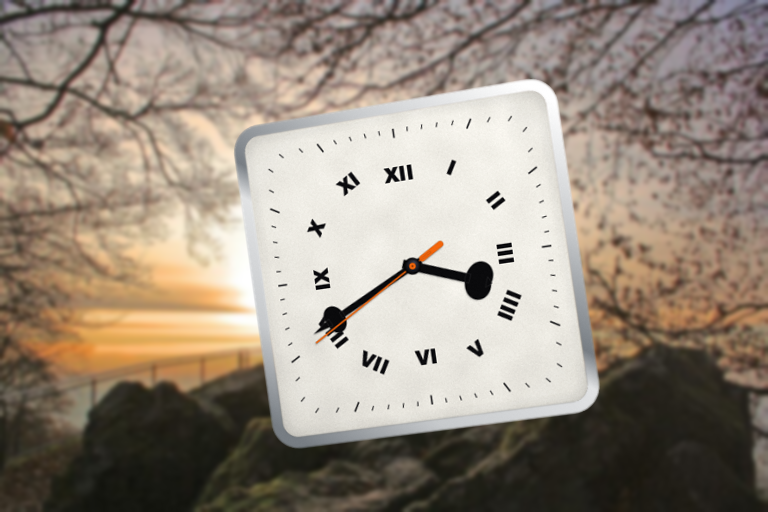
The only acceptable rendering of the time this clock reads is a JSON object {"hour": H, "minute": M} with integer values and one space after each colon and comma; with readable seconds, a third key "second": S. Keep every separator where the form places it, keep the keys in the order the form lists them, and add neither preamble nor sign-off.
{"hour": 3, "minute": 40, "second": 40}
